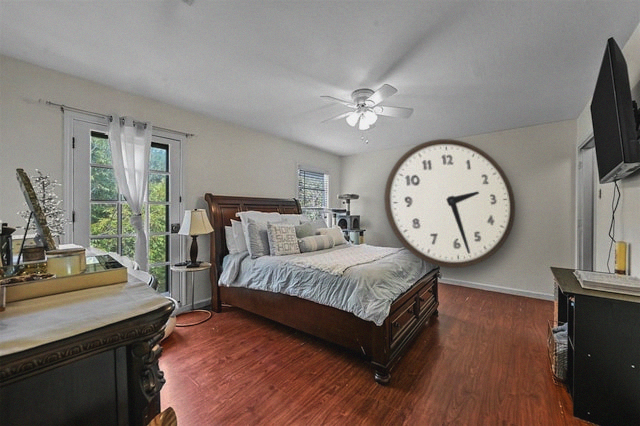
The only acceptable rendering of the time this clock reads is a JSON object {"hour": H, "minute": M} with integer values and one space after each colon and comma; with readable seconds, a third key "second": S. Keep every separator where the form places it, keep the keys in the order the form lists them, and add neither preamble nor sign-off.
{"hour": 2, "minute": 28}
